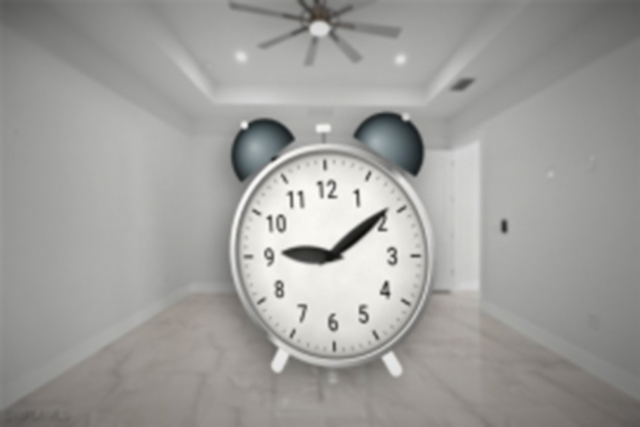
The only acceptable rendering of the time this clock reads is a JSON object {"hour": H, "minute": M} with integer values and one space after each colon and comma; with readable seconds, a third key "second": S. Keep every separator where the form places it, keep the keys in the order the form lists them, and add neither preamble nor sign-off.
{"hour": 9, "minute": 9}
